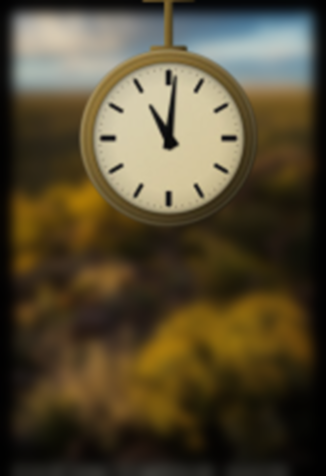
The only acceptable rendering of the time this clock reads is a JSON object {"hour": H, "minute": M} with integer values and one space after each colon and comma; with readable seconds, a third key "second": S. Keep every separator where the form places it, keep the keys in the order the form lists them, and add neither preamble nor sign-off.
{"hour": 11, "minute": 1}
